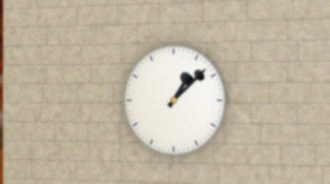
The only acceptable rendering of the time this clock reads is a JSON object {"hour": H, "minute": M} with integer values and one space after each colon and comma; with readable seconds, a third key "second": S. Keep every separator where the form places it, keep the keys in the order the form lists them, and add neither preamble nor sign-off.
{"hour": 1, "minute": 8}
